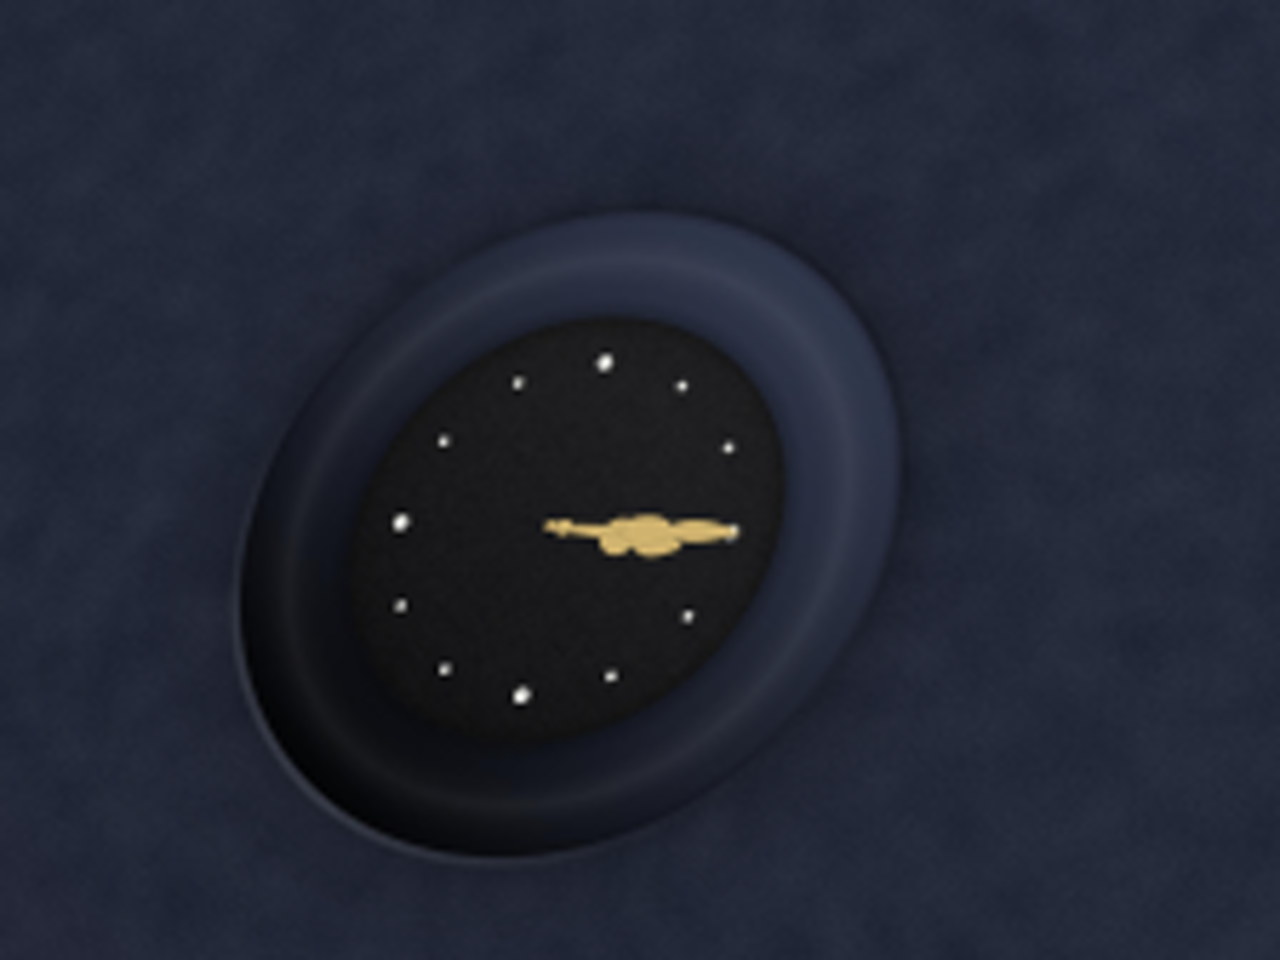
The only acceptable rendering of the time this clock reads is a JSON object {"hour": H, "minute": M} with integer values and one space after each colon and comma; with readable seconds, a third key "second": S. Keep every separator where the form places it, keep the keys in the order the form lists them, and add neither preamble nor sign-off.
{"hour": 3, "minute": 15}
